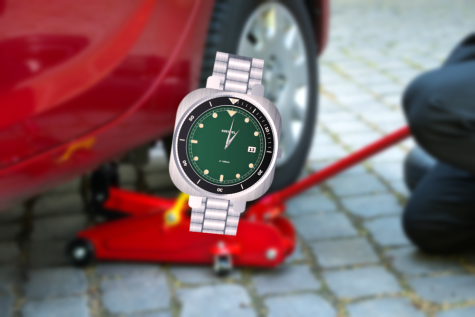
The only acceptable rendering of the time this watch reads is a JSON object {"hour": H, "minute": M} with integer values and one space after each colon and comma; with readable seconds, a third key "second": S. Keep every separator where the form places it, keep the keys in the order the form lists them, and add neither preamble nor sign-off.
{"hour": 1, "minute": 1}
